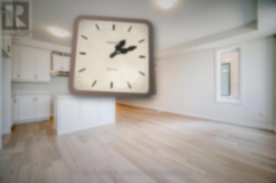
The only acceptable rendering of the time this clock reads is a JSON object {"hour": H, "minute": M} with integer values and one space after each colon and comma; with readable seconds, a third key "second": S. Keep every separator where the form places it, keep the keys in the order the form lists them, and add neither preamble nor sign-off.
{"hour": 1, "minute": 11}
